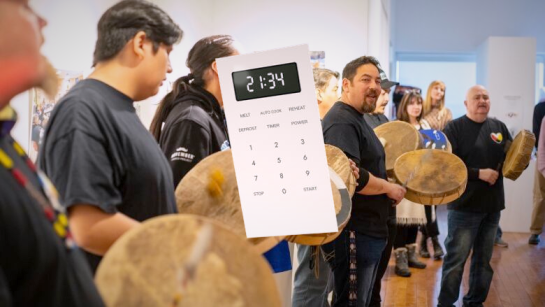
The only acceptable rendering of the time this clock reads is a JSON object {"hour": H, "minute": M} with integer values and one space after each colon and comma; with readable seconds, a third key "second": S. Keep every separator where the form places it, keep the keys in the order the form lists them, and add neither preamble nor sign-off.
{"hour": 21, "minute": 34}
